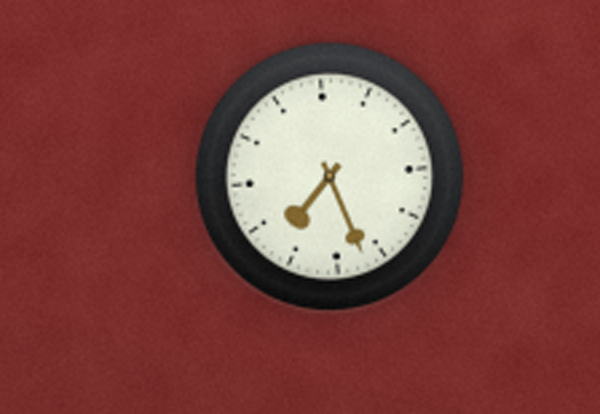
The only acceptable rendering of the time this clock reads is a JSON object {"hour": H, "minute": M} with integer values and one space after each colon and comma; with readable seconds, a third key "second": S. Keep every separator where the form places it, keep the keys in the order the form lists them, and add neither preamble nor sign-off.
{"hour": 7, "minute": 27}
